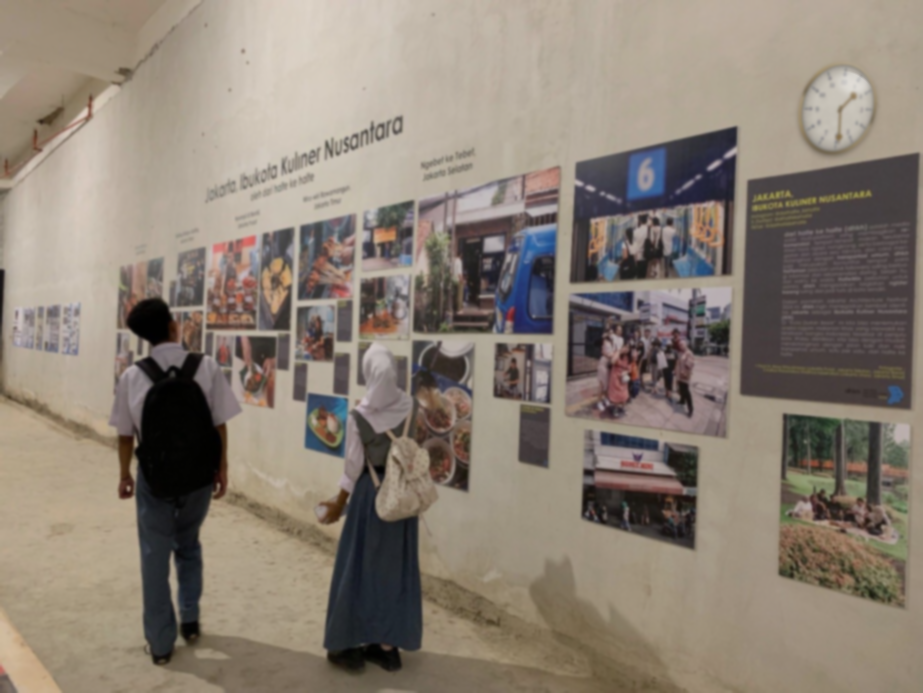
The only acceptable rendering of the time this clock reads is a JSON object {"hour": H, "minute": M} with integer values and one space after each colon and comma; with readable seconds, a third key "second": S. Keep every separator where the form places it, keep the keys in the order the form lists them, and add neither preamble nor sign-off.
{"hour": 1, "minute": 29}
